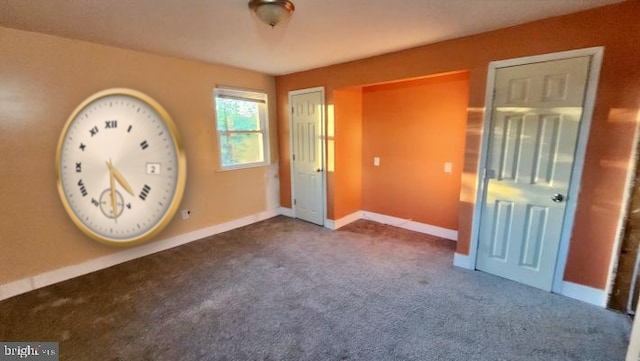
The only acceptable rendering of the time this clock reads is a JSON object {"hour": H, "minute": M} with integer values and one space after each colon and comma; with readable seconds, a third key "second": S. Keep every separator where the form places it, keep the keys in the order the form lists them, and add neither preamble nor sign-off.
{"hour": 4, "minute": 29}
